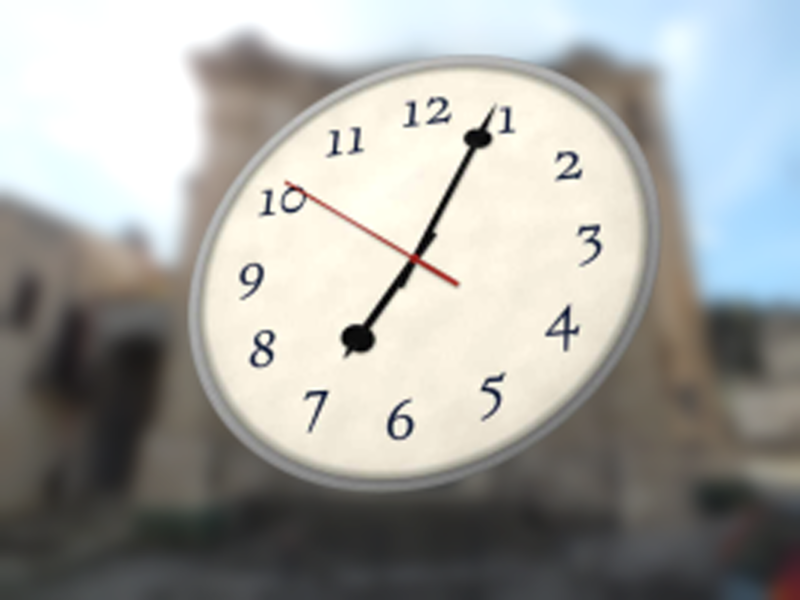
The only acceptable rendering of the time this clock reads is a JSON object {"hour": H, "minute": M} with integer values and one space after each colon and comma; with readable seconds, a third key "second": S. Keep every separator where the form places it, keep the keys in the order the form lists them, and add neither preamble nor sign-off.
{"hour": 7, "minute": 3, "second": 51}
